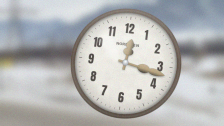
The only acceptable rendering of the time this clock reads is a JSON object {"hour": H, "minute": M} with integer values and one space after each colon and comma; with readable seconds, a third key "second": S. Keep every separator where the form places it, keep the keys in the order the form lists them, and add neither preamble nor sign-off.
{"hour": 12, "minute": 17}
